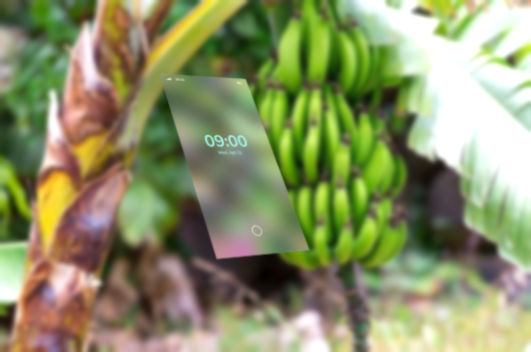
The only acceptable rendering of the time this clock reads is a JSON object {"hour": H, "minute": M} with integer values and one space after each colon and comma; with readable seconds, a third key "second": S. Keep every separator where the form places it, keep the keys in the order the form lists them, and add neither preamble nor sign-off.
{"hour": 9, "minute": 0}
